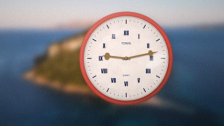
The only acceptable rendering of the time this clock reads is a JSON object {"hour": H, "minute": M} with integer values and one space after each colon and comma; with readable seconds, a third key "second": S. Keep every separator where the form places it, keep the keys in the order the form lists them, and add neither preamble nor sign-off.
{"hour": 9, "minute": 13}
